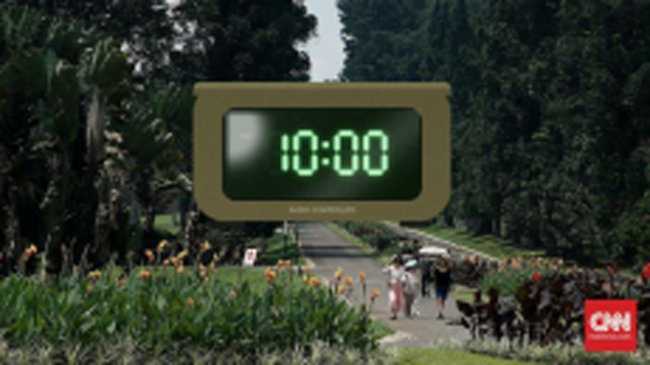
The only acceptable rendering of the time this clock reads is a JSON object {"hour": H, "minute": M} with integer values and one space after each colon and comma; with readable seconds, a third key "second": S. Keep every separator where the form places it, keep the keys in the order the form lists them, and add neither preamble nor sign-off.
{"hour": 10, "minute": 0}
